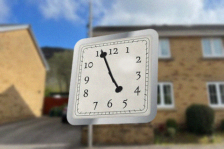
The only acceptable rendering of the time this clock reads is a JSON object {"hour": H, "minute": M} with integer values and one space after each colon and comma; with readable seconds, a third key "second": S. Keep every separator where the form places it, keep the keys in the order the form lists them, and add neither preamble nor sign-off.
{"hour": 4, "minute": 56}
